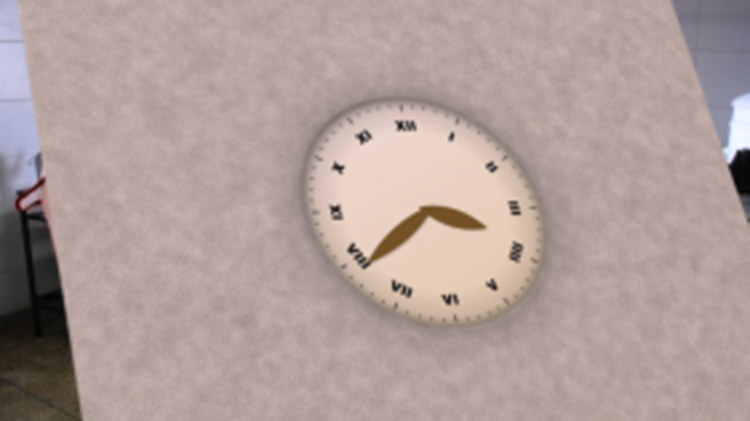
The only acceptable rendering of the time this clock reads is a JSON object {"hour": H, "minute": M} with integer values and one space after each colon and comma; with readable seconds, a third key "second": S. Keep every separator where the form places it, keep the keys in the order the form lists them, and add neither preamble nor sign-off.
{"hour": 3, "minute": 39}
